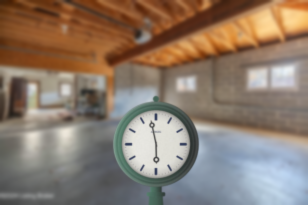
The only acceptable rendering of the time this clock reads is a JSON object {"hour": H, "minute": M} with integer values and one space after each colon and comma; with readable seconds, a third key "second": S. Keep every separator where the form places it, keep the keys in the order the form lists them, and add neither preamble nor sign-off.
{"hour": 5, "minute": 58}
